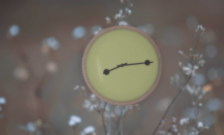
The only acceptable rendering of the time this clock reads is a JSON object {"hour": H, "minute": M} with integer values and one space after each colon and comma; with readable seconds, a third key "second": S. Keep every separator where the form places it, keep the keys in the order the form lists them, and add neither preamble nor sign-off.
{"hour": 8, "minute": 14}
